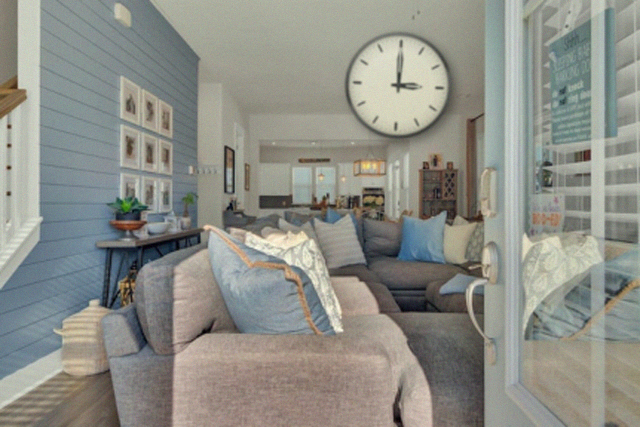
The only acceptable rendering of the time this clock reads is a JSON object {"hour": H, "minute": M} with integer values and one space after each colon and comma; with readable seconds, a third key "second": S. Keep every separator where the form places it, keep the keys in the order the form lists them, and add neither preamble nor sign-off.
{"hour": 3, "minute": 0}
